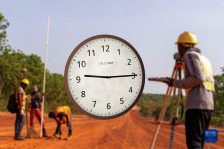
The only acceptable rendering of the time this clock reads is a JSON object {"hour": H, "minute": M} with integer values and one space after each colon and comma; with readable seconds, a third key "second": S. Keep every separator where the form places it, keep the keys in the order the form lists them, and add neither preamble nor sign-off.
{"hour": 9, "minute": 15}
